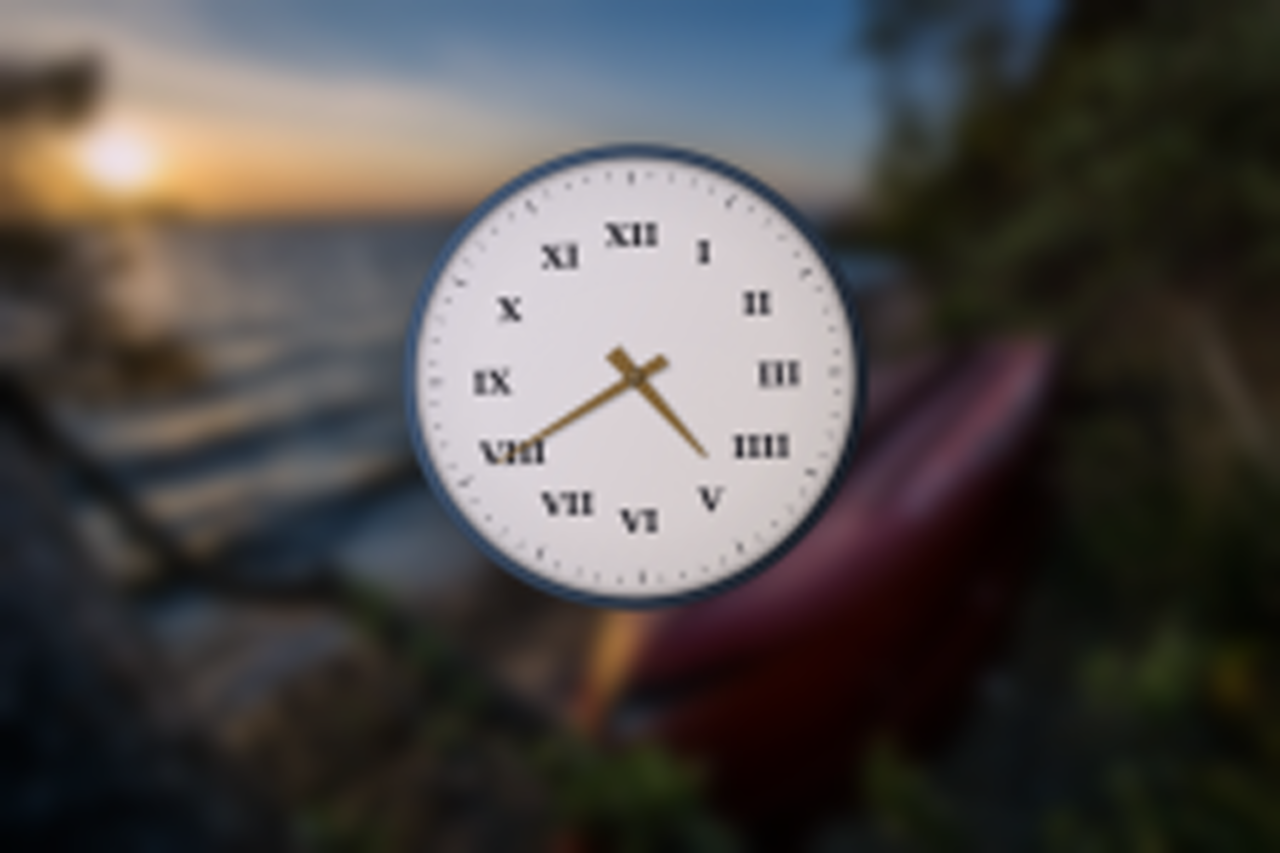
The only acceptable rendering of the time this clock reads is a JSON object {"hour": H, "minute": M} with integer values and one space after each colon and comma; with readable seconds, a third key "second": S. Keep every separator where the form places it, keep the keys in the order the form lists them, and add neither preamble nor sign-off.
{"hour": 4, "minute": 40}
